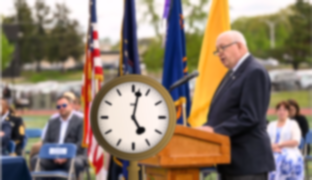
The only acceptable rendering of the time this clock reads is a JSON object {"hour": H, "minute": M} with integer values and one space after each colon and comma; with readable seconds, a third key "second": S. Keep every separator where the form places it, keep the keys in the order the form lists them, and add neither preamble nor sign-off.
{"hour": 5, "minute": 2}
